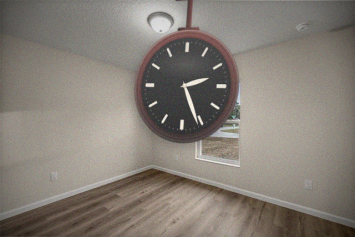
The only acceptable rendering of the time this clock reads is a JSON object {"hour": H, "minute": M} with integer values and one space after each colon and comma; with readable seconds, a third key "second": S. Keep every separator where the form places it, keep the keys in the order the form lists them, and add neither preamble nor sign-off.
{"hour": 2, "minute": 26}
